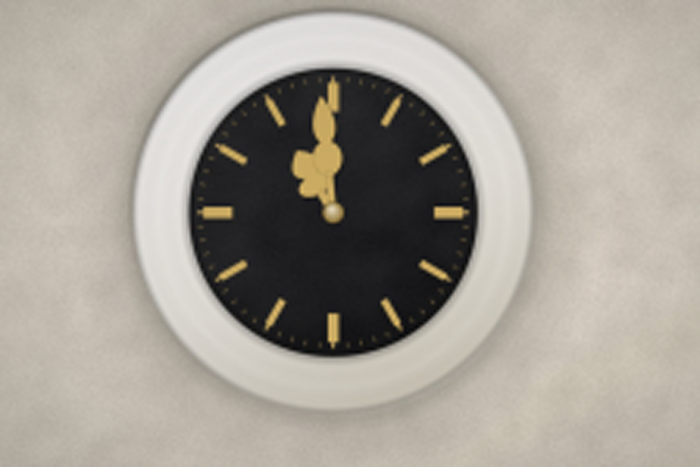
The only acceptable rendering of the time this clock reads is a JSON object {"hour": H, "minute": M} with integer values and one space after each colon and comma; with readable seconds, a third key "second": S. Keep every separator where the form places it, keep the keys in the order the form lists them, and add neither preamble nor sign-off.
{"hour": 10, "minute": 59}
